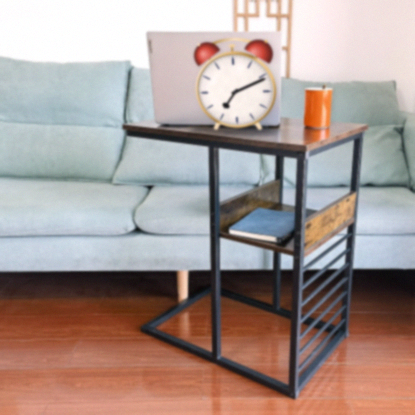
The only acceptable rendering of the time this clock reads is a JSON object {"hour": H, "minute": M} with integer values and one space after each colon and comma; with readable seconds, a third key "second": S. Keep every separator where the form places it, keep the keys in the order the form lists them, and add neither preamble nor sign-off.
{"hour": 7, "minute": 11}
